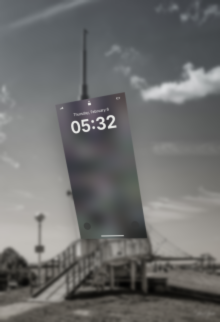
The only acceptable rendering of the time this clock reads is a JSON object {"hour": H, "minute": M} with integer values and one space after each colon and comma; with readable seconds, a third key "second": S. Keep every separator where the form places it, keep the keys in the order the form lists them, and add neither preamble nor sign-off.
{"hour": 5, "minute": 32}
